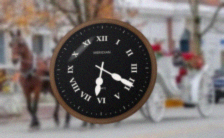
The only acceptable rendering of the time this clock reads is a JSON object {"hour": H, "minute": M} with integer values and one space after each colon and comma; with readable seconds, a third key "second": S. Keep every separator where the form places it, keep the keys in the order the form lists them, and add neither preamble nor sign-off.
{"hour": 6, "minute": 20}
